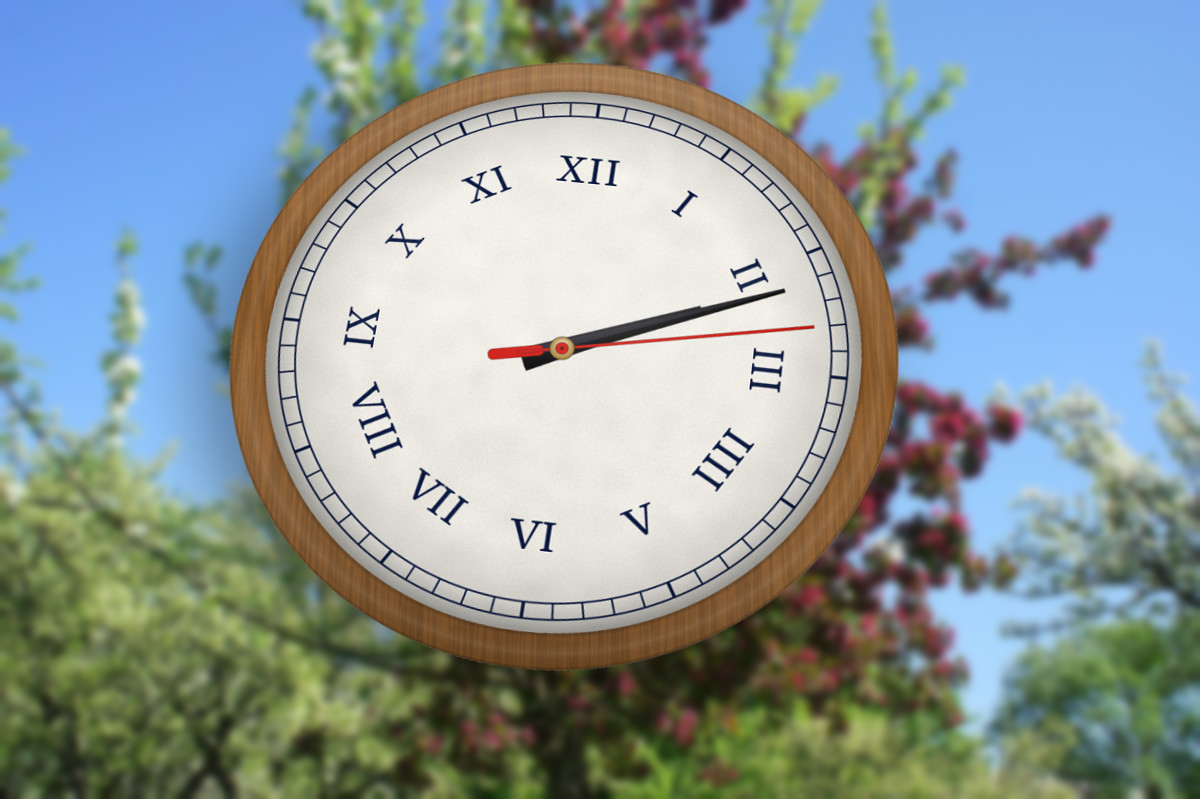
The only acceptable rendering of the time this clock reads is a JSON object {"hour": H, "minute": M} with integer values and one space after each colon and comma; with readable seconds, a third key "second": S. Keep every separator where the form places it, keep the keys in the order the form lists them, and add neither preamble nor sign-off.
{"hour": 2, "minute": 11, "second": 13}
